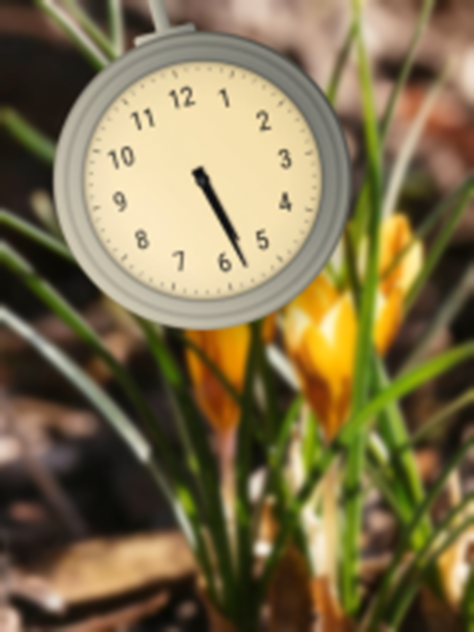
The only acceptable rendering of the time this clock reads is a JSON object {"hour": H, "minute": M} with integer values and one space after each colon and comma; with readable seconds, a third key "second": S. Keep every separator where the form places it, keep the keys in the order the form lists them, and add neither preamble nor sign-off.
{"hour": 5, "minute": 28}
